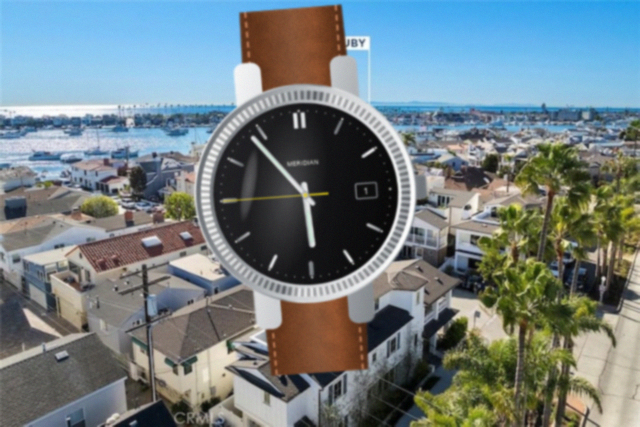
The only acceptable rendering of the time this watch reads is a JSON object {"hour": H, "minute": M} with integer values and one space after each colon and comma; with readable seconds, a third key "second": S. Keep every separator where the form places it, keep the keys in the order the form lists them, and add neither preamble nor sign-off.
{"hour": 5, "minute": 53, "second": 45}
